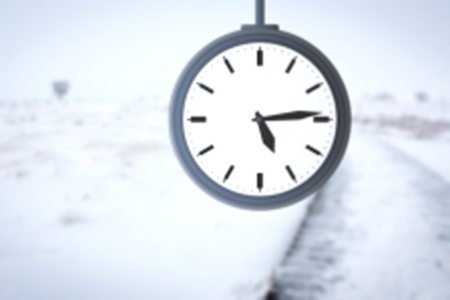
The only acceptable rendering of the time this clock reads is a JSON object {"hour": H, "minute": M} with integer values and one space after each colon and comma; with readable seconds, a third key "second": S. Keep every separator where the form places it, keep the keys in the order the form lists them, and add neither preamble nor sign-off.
{"hour": 5, "minute": 14}
